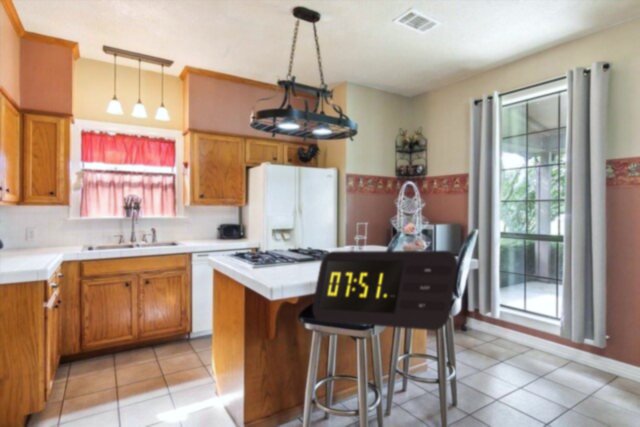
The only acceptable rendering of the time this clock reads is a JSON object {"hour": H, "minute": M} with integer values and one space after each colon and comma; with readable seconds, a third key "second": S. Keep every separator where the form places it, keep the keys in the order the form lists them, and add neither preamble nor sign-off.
{"hour": 7, "minute": 51}
